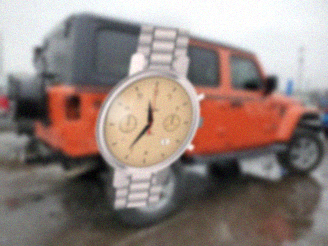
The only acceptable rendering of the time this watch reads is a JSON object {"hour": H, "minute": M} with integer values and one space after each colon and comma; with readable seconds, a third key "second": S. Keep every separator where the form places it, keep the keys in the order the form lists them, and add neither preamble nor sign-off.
{"hour": 11, "minute": 36}
